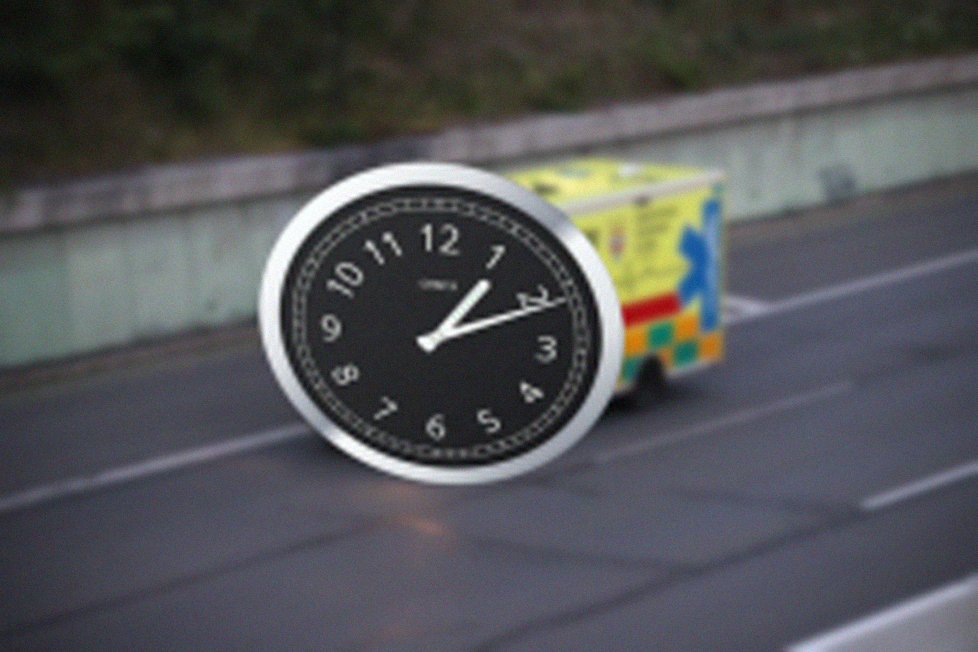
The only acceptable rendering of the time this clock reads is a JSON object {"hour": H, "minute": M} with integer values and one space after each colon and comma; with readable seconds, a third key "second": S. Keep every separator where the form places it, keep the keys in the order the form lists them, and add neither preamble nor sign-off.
{"hour": 1, "minute": 11}
